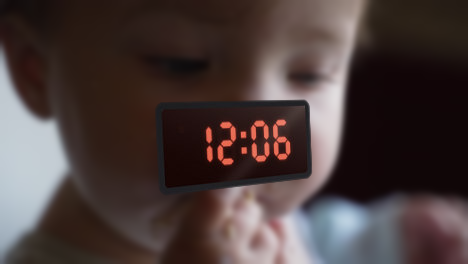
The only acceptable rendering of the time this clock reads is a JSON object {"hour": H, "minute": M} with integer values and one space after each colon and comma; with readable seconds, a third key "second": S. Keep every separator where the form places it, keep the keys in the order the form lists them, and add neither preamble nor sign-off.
{"hour": 12, "minute": 6}
